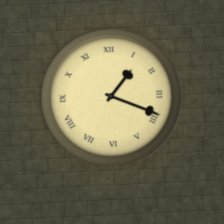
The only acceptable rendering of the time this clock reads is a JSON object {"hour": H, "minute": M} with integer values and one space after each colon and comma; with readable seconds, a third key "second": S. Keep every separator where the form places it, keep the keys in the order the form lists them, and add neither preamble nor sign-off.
{"hour": 1, "minute": 19}
